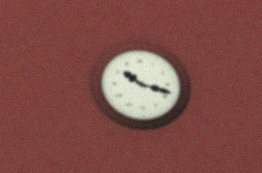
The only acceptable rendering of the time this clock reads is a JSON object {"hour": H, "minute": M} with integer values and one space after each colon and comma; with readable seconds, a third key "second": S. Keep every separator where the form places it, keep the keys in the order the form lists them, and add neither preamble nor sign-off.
{"hour": 10, "minute": 18}
